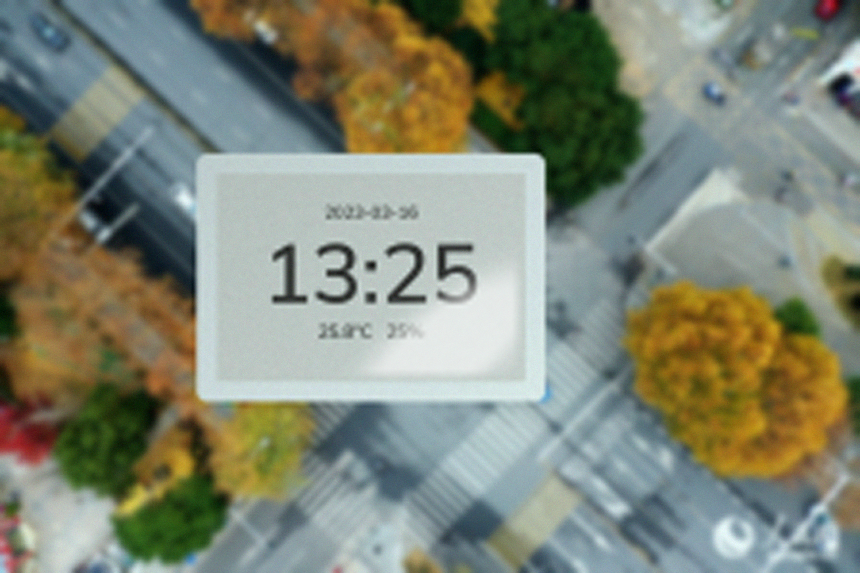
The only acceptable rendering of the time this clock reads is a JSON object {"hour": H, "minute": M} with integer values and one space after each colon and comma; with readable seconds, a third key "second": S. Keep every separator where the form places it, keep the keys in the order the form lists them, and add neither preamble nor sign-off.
{"hour": 13, "minute": 25}
